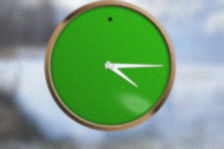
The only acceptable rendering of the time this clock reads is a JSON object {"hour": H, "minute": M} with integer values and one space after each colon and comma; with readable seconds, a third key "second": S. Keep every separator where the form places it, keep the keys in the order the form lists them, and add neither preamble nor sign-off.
{"hour": 4, "minute": 15}
